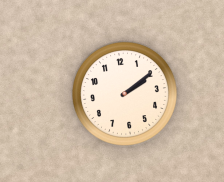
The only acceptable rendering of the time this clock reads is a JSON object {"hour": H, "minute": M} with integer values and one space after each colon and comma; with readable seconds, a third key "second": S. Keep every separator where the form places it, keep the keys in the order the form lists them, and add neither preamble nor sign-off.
{"hour": 2, "minute": 10}
